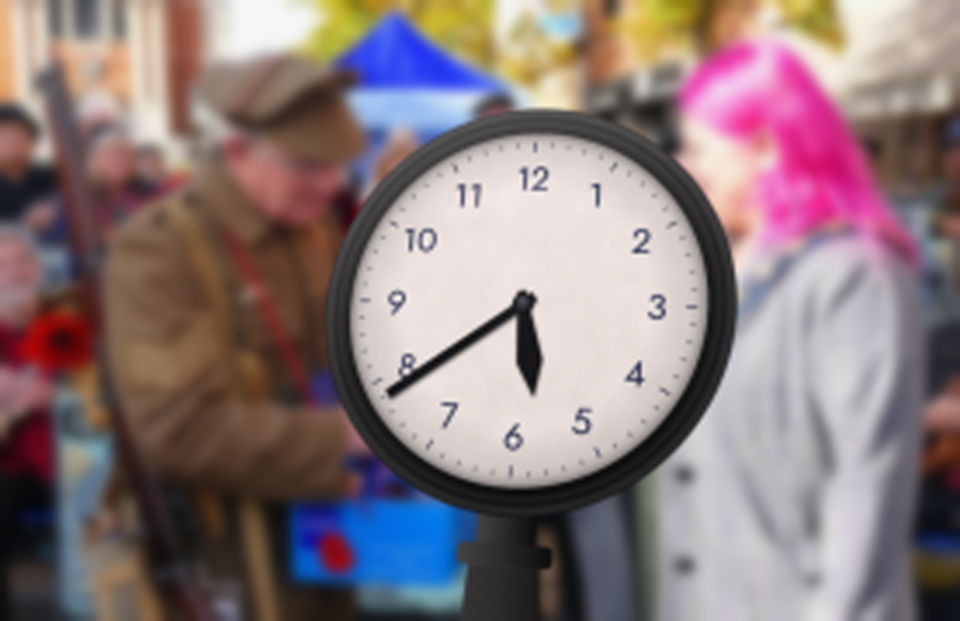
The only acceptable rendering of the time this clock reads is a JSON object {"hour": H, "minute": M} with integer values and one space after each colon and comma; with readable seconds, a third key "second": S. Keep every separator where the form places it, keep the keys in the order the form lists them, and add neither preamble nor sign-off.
{"hour": 5, "minute": 39}
